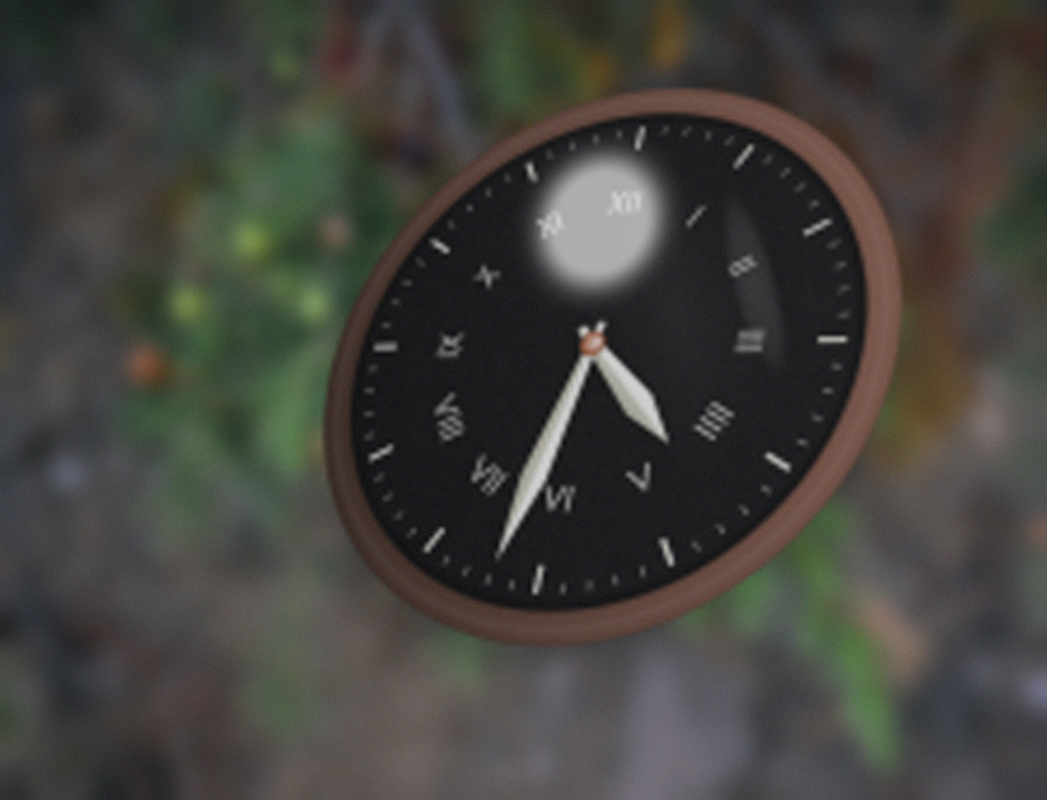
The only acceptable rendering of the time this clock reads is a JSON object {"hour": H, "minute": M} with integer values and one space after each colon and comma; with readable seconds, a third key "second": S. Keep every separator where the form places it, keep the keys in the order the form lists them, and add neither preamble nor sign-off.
{"hour": 4, "minute": 32}
